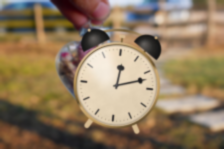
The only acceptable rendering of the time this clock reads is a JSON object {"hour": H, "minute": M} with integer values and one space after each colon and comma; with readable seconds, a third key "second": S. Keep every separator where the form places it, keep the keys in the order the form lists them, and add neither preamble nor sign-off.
{"hour": 12, "minute": 12}
